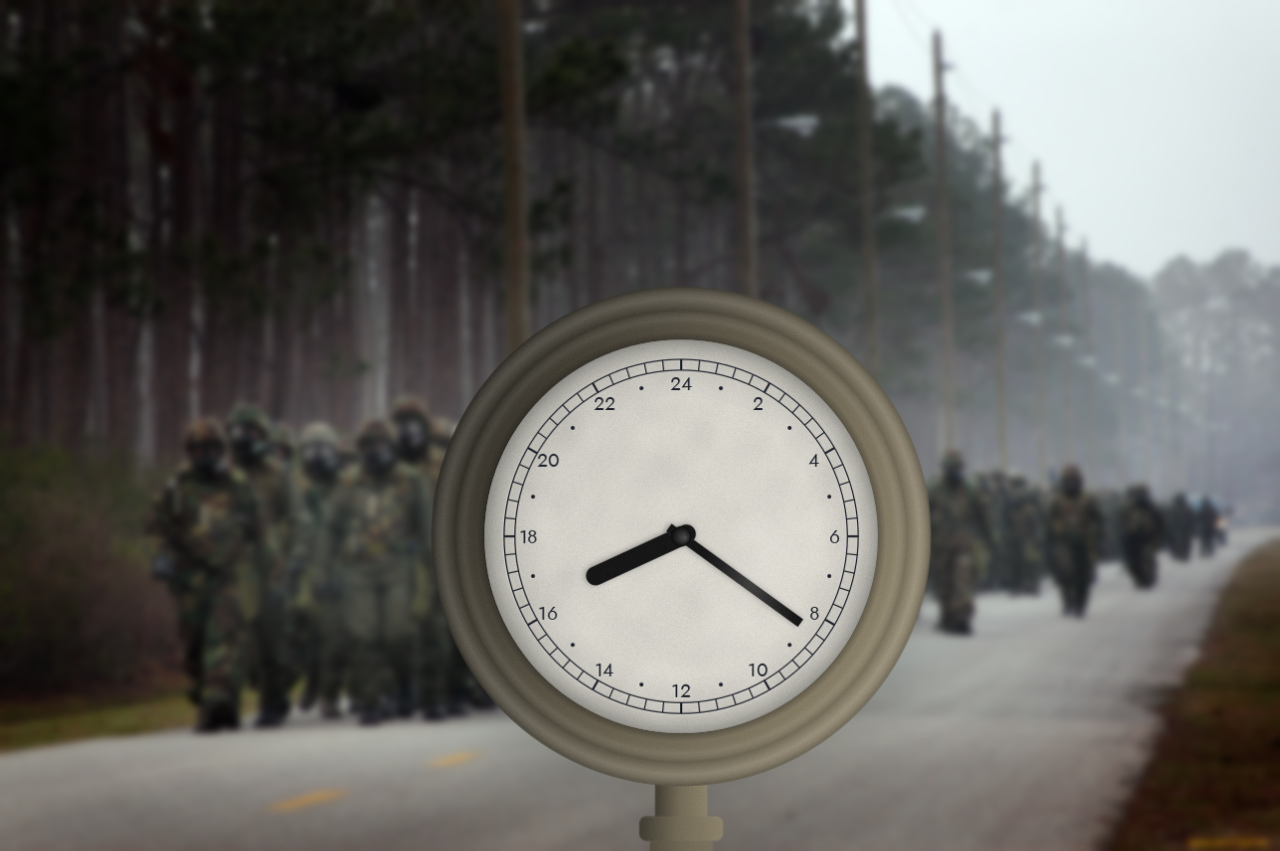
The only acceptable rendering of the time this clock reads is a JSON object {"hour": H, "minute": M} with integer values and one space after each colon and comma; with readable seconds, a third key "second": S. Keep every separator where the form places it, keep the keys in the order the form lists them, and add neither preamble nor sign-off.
{"hour": 16, "minute": 21}
